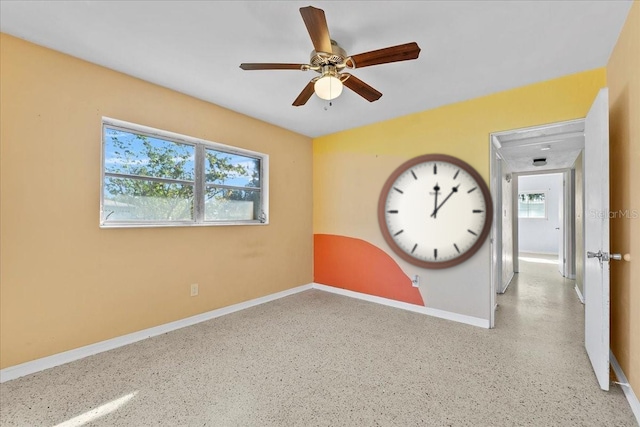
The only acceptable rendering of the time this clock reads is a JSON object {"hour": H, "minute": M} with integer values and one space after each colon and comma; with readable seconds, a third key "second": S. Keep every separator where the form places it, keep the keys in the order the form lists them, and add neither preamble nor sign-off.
{"hour": 12, "minute": 7}
